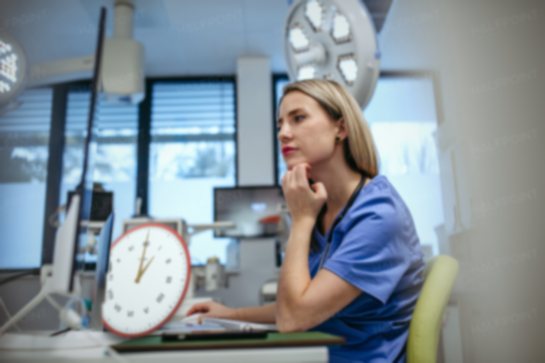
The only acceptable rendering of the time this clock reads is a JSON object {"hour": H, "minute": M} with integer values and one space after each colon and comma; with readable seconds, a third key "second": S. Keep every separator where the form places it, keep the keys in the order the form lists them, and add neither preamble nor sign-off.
{"hour": 1, "minute": 0}
